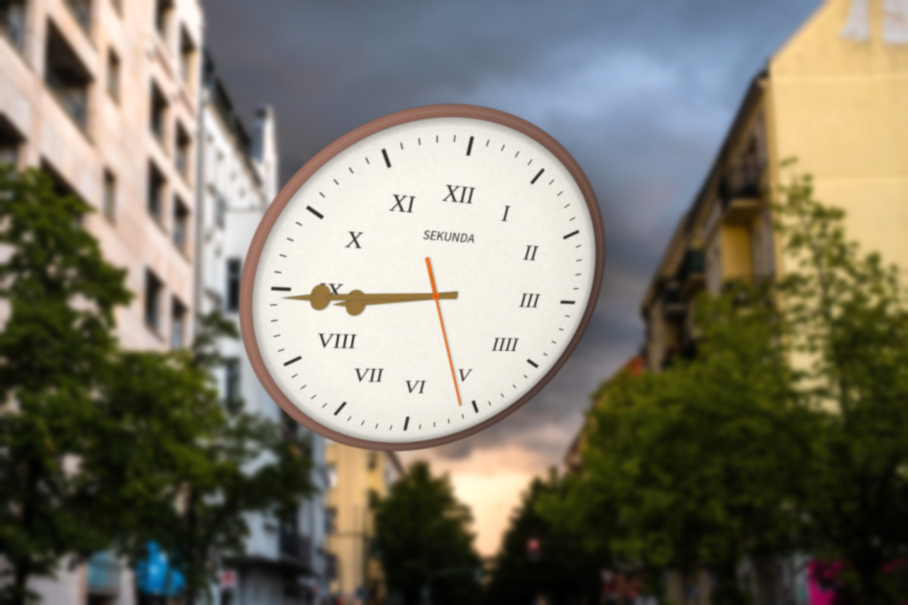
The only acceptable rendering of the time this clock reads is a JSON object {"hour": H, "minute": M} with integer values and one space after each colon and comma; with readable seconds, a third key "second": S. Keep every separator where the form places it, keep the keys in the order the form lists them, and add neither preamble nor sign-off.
{"hour": 8, "minute": 44, "second": 26}
